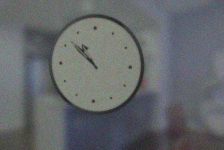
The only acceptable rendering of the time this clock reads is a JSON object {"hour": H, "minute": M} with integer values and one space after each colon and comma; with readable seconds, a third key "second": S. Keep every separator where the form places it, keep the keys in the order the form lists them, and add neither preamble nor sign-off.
{"hour": 10, "minute": 52}
